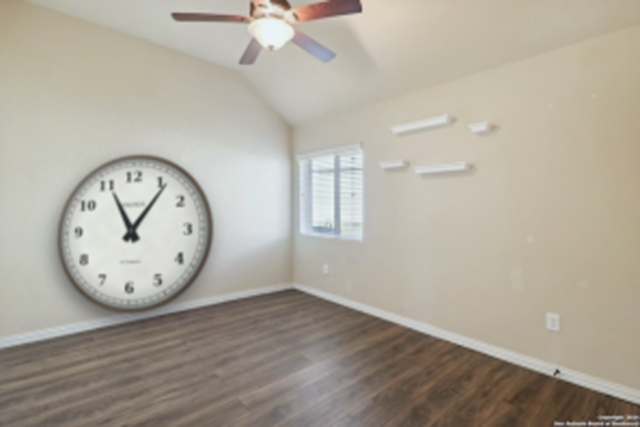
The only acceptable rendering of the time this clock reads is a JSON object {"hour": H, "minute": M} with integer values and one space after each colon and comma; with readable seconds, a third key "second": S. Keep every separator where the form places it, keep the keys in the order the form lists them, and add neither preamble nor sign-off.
{"hour": 11, "minute": 6}
